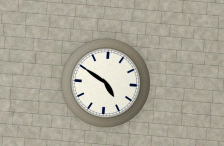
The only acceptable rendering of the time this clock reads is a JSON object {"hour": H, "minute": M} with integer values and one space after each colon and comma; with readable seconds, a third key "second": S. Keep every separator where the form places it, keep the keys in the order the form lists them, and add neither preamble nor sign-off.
{"hour": 4, "minute": 50}
